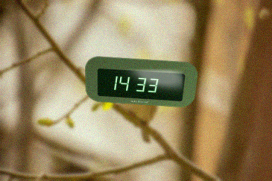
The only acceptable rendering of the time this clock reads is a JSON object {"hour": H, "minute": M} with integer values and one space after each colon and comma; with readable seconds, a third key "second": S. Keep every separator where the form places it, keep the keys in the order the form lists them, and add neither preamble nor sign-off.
{"hour": 14, "minute": 33}
